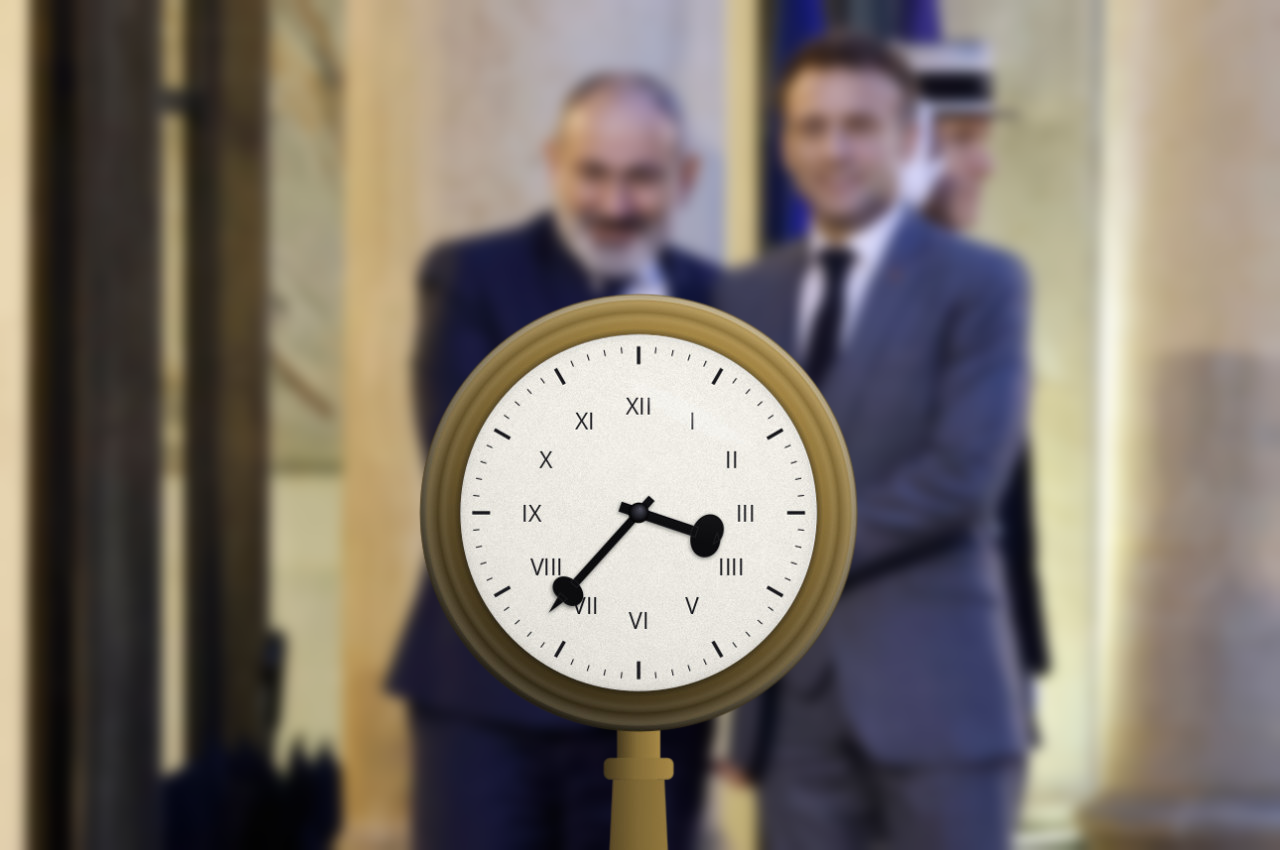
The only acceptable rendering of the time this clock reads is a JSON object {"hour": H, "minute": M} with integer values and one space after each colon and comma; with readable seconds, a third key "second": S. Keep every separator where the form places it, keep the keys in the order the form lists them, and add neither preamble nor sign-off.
{"hour": 3, "minute": 37}
